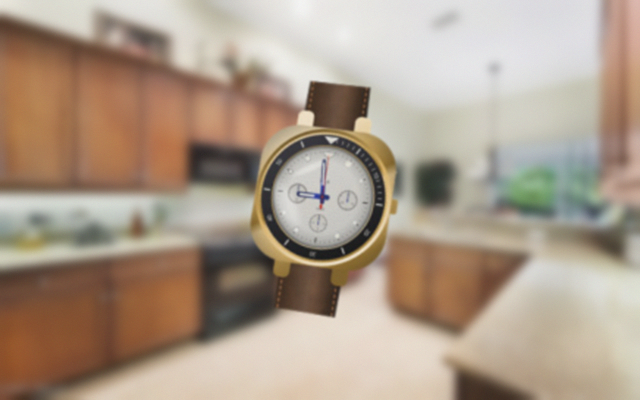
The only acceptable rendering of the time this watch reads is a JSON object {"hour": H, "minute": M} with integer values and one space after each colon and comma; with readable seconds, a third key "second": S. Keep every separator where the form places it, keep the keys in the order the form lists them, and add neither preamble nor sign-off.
{"hour": 8, "minute": 59}
